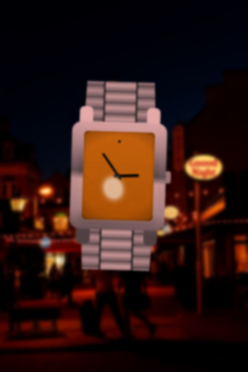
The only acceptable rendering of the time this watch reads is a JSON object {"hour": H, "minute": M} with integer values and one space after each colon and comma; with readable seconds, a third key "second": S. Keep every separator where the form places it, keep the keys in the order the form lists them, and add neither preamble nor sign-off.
{"hour": 2, "minute": 54}
